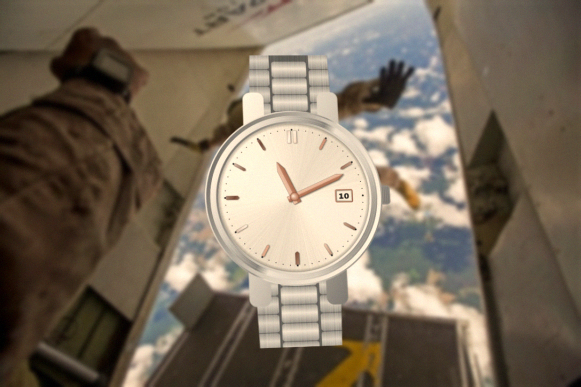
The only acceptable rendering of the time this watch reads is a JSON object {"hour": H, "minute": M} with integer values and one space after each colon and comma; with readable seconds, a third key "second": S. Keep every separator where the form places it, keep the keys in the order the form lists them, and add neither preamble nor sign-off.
{"hour": 11, "minute": 11}
